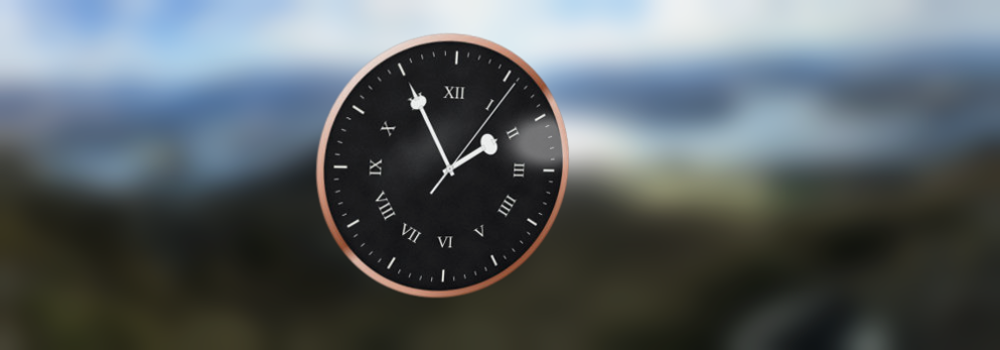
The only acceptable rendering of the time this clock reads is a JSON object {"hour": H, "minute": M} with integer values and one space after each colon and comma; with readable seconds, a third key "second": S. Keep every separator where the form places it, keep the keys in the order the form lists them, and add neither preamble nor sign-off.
{"hour": 1, "minute": 55, "second": 6}
